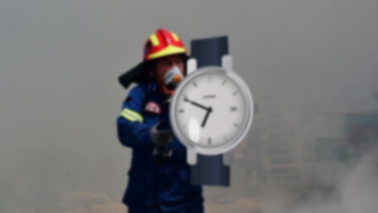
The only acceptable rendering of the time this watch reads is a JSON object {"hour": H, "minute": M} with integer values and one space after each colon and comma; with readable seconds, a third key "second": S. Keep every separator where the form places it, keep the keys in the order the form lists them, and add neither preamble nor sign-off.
{"hour": 6, "minute": 49}
